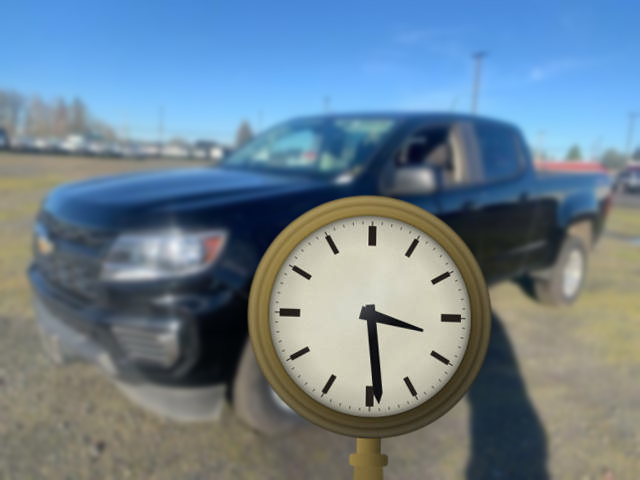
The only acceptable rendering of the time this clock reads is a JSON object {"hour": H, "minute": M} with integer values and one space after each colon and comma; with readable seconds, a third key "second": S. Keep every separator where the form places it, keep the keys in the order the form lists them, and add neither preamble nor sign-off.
{"hour": 3, "minute": 29}
